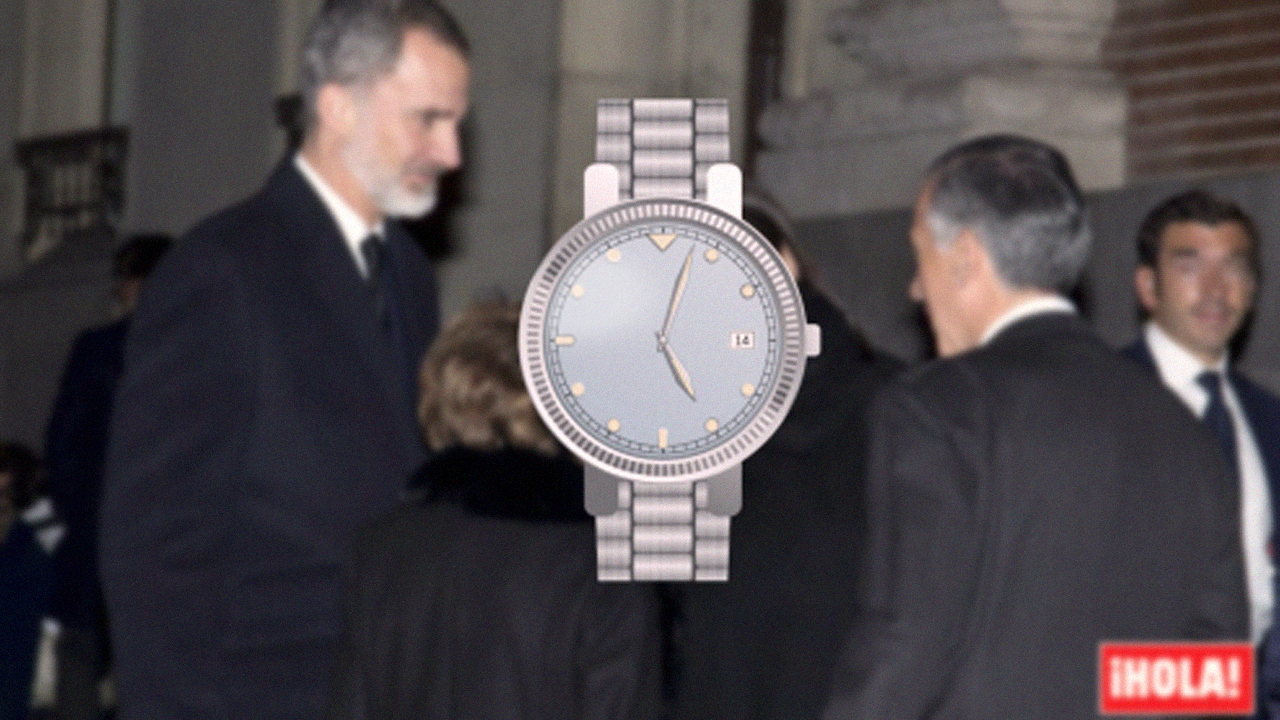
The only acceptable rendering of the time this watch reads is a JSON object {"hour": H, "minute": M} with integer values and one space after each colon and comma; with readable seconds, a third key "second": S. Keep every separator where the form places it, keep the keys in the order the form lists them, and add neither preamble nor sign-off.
{"hour": 5, "minute": 3}
